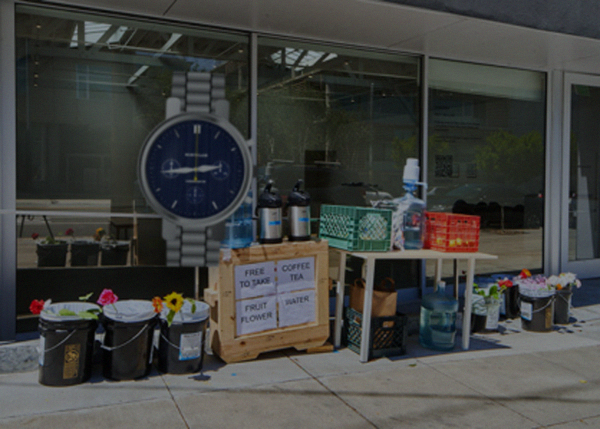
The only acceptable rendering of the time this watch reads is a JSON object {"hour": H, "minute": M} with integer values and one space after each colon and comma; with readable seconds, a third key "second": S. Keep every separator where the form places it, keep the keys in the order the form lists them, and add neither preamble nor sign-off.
{"hour": 2, "minute": 44}
